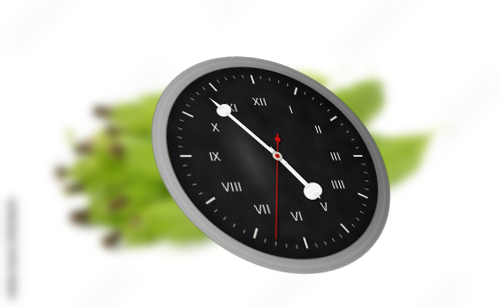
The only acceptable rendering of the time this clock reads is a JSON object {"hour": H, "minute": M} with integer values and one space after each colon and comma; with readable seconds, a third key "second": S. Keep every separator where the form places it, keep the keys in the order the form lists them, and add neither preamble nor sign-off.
{"hour": 4, "minute": 53, "second": 33}
